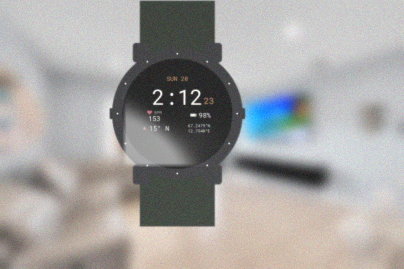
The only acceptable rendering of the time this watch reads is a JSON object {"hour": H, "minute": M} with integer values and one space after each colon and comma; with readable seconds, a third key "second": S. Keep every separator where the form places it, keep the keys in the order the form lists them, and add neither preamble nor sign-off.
{"hour": 2, "minute": 12, "second": 23}
